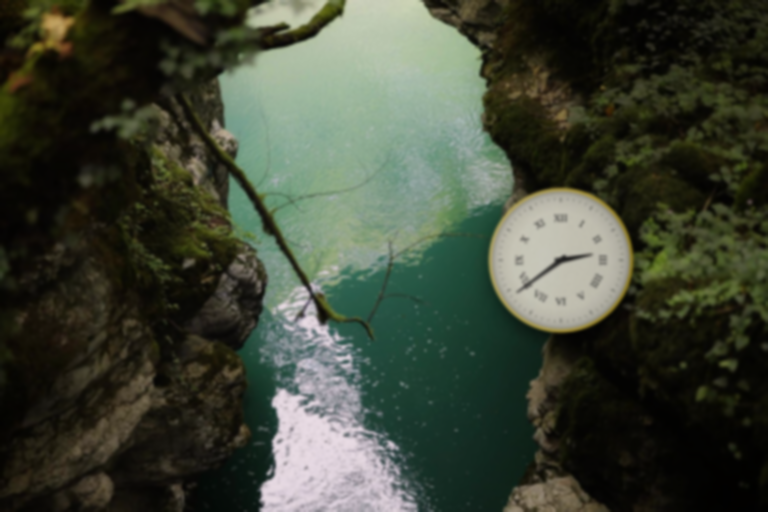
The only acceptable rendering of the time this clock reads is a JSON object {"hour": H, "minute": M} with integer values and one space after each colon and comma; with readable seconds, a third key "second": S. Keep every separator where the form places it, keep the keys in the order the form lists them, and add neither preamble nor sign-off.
{"hour": 2, "minute": 39}
